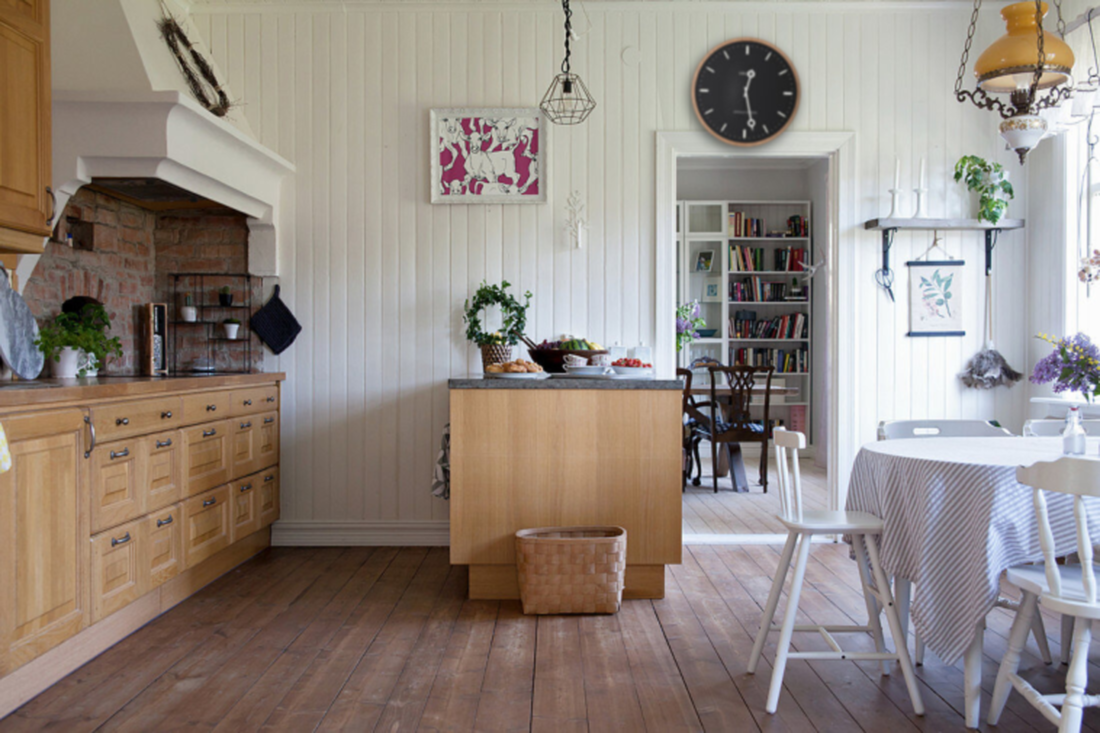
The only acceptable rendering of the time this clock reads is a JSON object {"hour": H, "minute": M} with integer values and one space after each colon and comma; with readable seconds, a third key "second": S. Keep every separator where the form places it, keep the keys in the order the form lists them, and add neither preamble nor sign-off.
{"hour": 12, "minute": 28}
